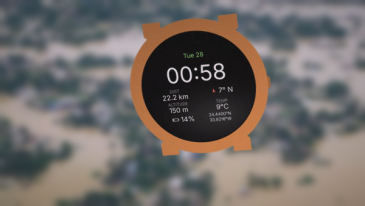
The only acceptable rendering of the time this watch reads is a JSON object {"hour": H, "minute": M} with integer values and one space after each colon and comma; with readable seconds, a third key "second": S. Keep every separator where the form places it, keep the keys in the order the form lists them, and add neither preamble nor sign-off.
{"hour": 0, "minute": 58}
